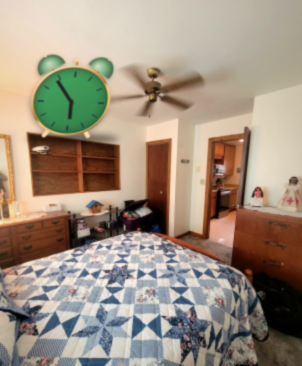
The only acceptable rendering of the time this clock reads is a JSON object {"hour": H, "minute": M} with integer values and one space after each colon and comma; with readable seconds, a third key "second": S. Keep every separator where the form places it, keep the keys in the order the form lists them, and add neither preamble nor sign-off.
{"hour": 5, "minute": 54}
